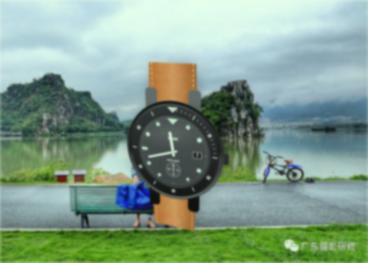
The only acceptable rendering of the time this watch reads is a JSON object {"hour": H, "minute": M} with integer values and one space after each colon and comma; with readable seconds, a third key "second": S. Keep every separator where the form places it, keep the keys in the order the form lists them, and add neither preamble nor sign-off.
{"hour": 11, "minute": 42}
